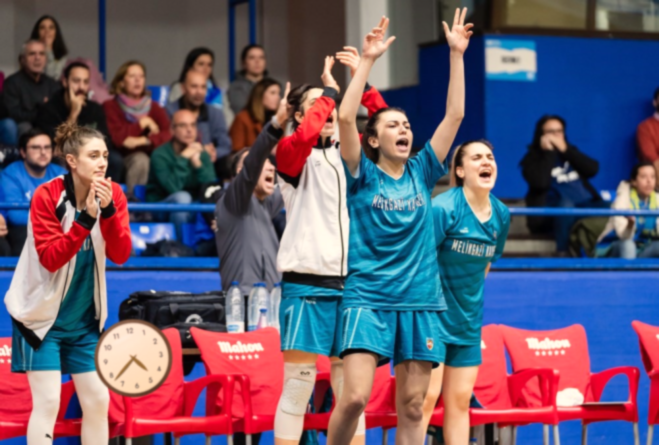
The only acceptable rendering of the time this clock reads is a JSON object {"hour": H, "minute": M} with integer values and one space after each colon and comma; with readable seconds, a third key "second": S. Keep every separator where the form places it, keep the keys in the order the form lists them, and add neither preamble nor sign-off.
{"hour": 4, "minute": 38}
